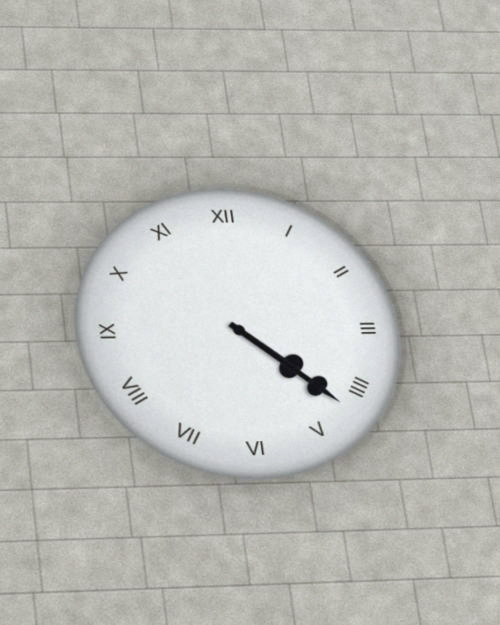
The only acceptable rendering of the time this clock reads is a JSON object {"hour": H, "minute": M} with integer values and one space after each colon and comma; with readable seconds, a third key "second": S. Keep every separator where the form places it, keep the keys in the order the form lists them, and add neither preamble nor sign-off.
{"hour": 4, "minute": 22}
